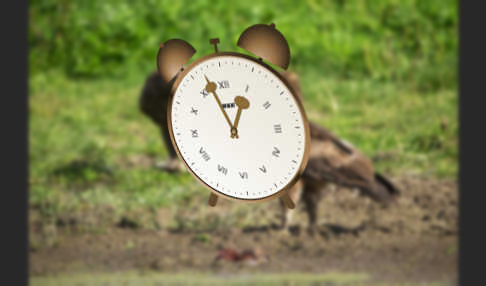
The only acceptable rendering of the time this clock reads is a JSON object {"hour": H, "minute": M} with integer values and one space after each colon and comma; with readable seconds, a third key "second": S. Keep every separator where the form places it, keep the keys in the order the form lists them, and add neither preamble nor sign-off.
{"hour": 12, "minute": 57}
